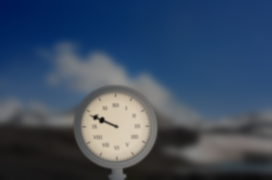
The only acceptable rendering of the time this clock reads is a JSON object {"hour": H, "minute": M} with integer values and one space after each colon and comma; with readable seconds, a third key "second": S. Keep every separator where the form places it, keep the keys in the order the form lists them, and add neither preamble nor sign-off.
{"hour": 9, "minute": 49}
